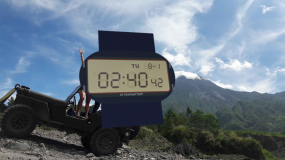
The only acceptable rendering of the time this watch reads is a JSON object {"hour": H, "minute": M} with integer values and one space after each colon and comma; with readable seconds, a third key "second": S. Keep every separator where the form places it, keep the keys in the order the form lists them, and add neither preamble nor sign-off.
{"hour": 2, "minute": 40, "second": 42}
